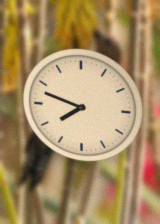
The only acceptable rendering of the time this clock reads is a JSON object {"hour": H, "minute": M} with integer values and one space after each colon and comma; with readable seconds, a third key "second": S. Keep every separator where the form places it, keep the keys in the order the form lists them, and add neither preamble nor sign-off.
{"hour": 7, "minute": 48}
